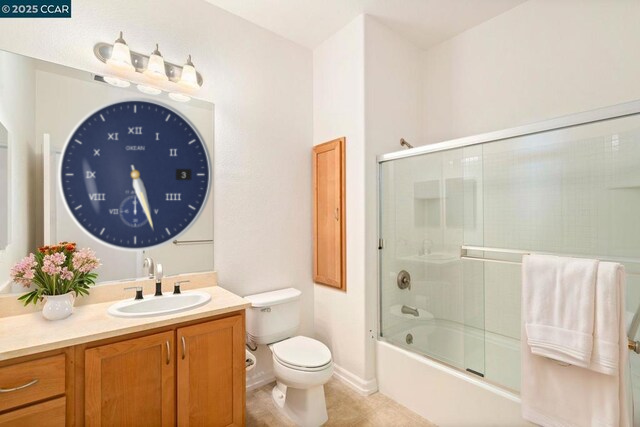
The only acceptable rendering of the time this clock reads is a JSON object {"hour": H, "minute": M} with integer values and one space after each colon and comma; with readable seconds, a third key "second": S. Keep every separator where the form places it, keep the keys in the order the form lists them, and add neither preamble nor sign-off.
{"hour": 5, "minute": 27}
